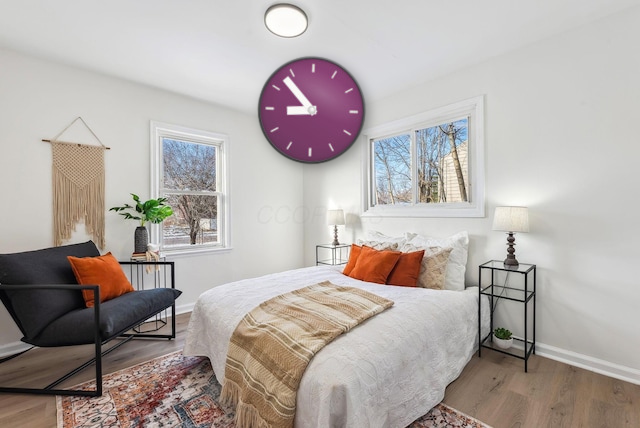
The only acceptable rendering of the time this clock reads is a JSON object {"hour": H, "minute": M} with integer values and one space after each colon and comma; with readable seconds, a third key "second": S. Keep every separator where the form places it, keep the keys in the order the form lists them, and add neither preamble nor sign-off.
{"hour": 8, "minute": 53}
